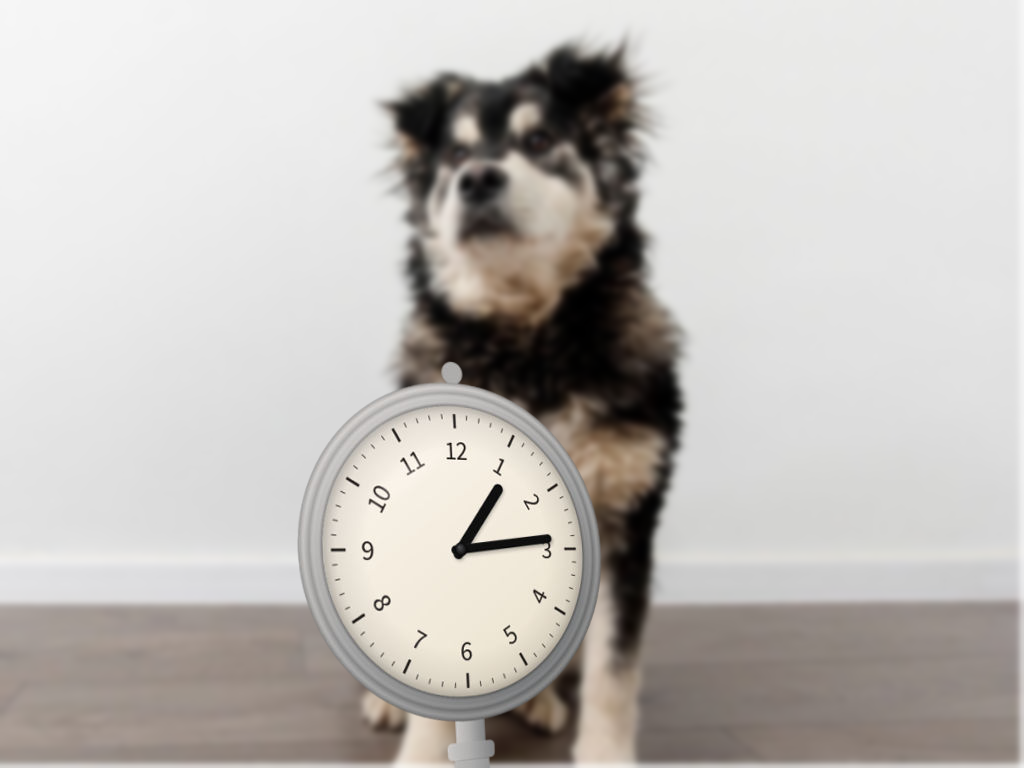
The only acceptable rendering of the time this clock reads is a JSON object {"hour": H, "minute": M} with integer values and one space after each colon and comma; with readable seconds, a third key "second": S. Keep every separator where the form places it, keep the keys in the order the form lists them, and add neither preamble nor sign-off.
{"hour": 1, "minute": 14}
